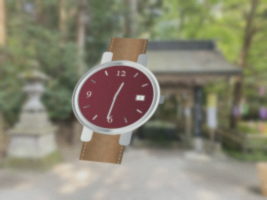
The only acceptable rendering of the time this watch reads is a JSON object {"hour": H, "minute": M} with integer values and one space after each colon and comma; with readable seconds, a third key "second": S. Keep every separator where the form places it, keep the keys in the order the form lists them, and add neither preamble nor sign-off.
{"hour": 12, "minute": 31}
